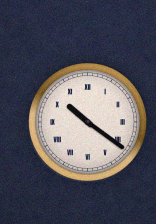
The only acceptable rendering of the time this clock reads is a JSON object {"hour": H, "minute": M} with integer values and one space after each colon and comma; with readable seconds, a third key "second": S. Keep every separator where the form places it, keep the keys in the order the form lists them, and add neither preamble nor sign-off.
{"hour": 10, "minute": 21}
